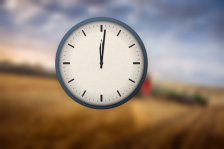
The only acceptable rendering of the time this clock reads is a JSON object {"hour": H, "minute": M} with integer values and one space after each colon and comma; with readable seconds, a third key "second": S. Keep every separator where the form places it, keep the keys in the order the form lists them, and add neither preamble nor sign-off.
{"hour": 12, "minute": 1}
